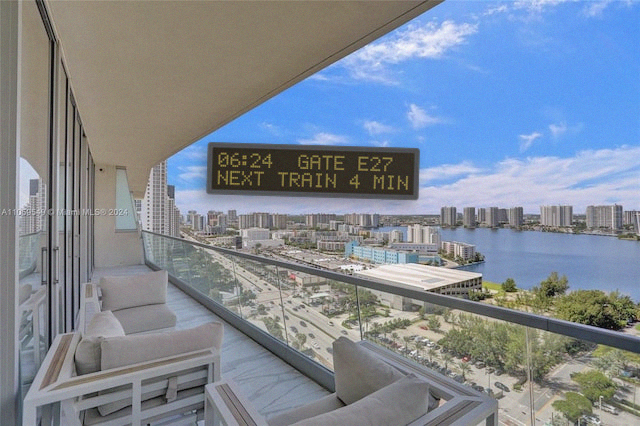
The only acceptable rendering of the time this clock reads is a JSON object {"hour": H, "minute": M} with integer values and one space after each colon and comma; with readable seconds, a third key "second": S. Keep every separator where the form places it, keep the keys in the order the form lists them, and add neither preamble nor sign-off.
{"hour": 6, "minute": 24}
